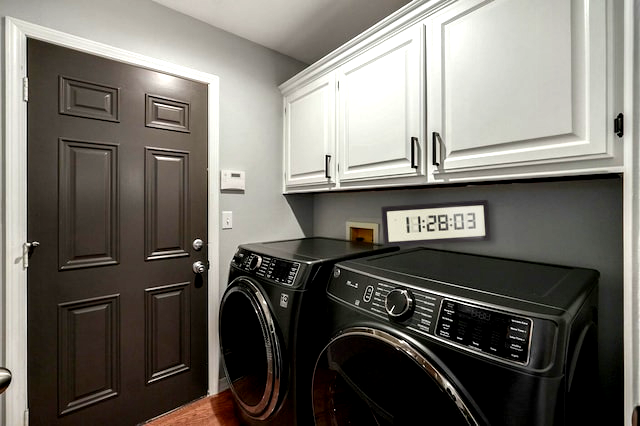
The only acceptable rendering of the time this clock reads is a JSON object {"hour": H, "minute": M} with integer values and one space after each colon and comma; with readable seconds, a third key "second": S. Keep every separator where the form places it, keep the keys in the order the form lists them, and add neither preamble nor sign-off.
{"hour": 11, "minute": 28, "second": 3}
